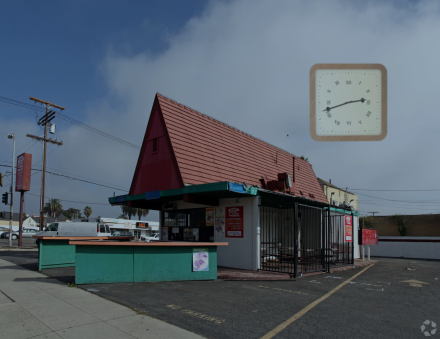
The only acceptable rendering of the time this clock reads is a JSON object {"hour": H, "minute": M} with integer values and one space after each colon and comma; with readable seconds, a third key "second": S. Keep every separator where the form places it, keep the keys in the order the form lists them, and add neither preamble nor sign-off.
{"hour": 2, "minute": 42}
